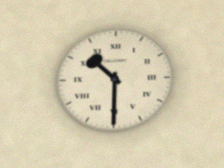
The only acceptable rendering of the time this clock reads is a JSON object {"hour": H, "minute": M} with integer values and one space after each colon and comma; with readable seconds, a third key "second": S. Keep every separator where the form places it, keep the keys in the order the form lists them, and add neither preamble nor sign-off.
{"hour": 10, "minute": 30}
